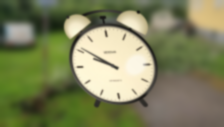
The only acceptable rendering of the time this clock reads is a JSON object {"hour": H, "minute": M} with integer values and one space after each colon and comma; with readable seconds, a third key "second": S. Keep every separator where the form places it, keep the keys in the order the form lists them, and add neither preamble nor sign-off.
{"hour": 9, "minute": 51}
